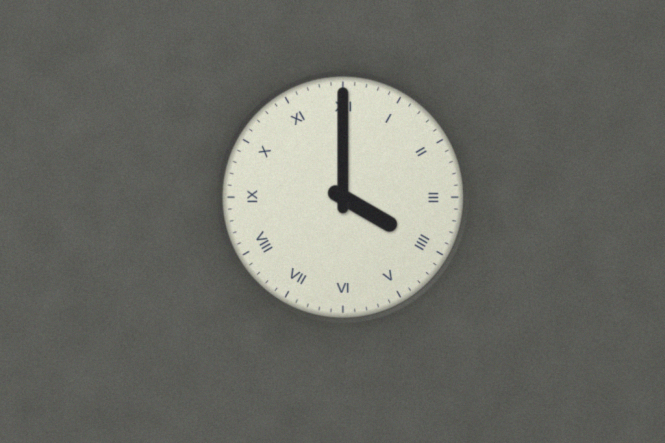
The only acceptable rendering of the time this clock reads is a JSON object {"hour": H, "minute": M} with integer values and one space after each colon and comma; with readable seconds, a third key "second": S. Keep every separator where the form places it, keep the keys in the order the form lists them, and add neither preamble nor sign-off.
{"hour": 4, "minute": 0}
